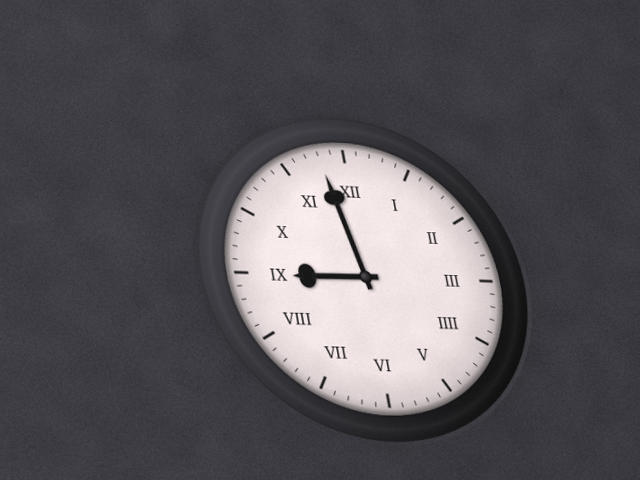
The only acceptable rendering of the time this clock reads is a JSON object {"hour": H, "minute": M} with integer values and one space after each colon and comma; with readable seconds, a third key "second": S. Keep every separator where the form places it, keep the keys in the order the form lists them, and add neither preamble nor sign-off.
{"hour": 8, "minute": 58}
